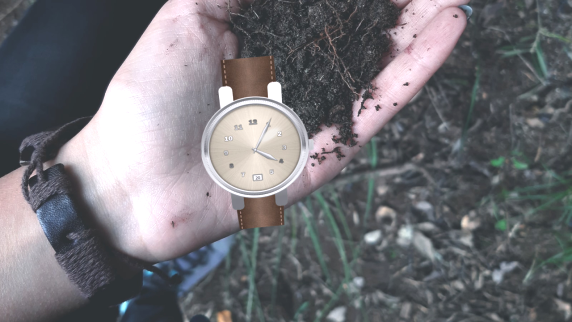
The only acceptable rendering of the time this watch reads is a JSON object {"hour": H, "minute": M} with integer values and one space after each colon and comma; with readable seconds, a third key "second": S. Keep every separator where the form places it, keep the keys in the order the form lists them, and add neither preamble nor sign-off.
{"hour": 4, "minute": 5}
